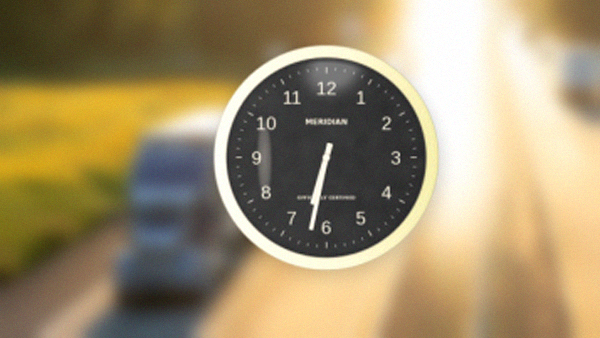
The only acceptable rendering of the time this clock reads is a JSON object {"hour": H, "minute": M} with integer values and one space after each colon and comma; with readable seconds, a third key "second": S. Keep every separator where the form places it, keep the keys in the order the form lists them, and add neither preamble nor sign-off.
{"hour": 6, "minute": 32}
